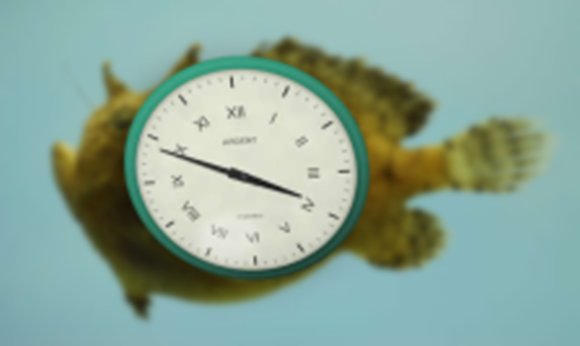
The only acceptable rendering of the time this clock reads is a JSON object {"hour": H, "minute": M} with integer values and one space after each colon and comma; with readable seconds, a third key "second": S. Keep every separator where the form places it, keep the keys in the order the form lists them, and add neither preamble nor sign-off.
{"hour": 3, "minute": 49}
